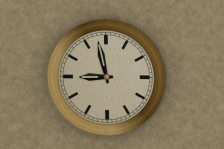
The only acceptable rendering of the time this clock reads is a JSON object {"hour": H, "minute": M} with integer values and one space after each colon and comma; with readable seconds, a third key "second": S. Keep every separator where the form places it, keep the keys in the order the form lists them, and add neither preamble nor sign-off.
{"hour": 8, "minute": 58}
